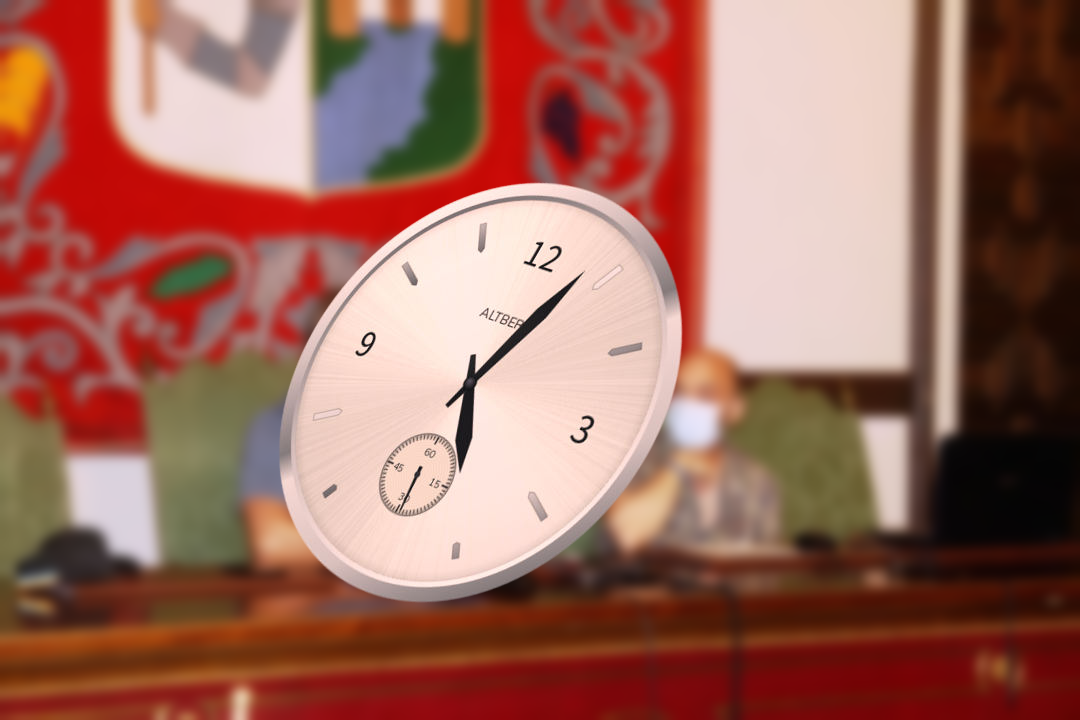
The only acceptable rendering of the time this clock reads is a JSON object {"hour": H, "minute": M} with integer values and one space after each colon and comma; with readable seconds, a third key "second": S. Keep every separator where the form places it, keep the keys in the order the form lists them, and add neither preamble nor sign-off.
{"hour": 5, "minute": 3, "second": 29}
